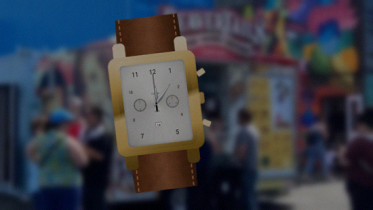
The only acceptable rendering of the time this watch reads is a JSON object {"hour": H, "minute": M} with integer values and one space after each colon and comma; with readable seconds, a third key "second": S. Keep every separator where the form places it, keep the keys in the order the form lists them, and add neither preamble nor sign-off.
{"hour": 12, "minute": 7}
